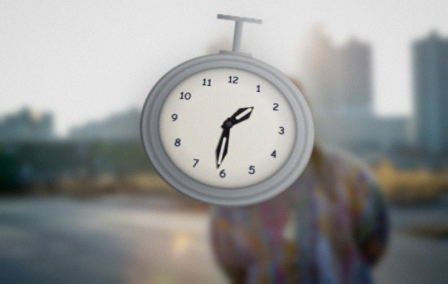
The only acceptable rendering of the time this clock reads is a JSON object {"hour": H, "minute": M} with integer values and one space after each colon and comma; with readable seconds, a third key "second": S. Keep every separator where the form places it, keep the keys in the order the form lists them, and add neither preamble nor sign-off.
{"hour": 1, "minute": 31}
